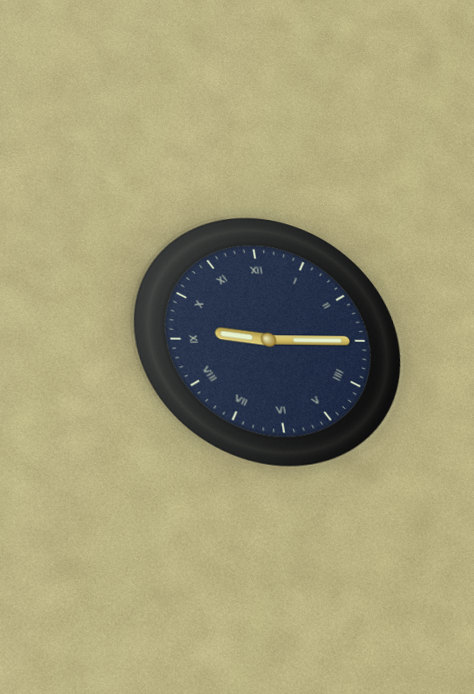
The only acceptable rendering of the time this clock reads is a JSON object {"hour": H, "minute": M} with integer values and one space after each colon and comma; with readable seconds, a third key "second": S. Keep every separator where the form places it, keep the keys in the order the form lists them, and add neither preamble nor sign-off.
{"hour": 9, "minute": 15}
